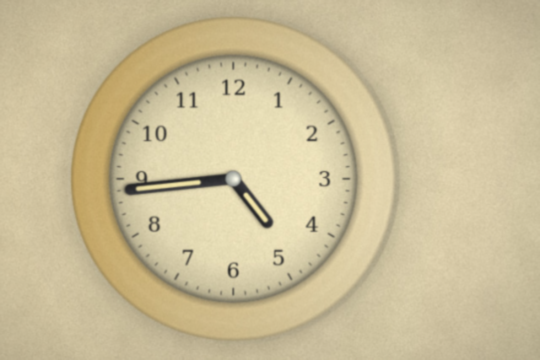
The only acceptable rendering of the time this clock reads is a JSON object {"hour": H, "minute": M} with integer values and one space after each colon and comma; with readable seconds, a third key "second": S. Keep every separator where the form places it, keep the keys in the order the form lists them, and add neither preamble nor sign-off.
{"hour": 4, "minute": 44}
